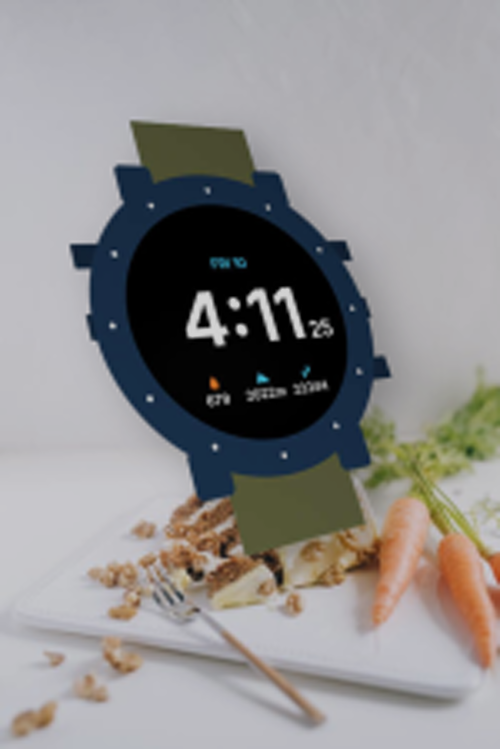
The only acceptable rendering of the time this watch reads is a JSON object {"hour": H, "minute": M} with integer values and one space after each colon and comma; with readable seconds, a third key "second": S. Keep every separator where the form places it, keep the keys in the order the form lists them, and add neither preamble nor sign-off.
{"hour": 4, "minute": 11}
